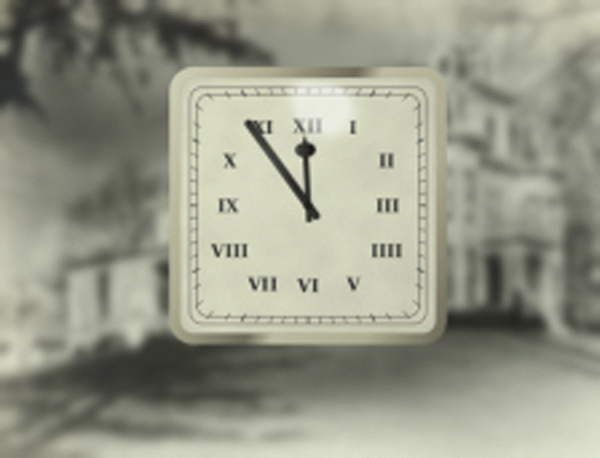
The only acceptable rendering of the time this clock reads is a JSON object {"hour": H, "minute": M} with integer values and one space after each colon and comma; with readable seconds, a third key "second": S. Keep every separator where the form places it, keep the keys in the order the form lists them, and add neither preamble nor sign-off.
{"hour": 11, "minute": 54}
